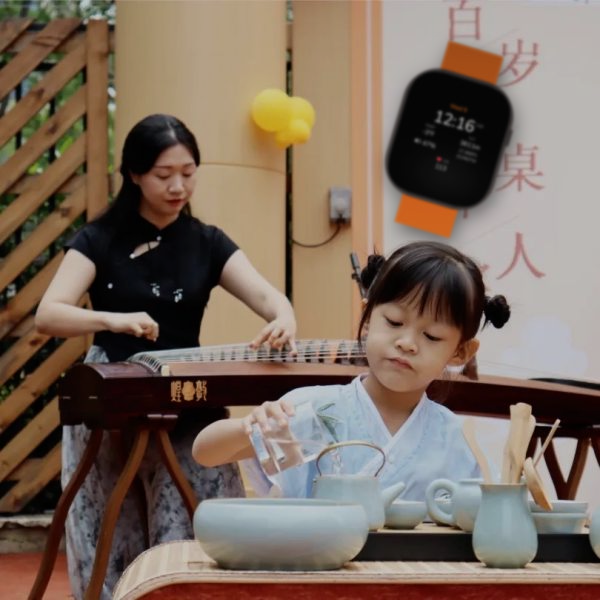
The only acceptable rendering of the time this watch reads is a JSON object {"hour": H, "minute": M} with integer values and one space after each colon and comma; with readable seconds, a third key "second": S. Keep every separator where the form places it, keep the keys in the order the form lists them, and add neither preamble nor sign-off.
{"hour": 12, "minute": 16}
